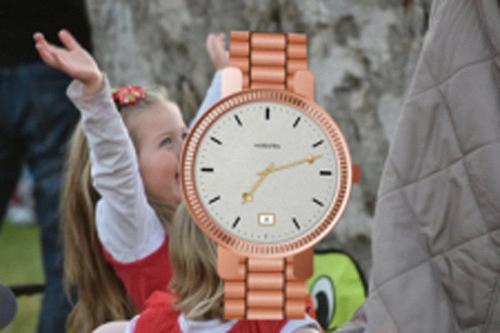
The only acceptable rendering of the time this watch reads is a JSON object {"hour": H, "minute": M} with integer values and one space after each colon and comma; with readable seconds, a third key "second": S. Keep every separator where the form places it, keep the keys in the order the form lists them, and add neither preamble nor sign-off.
{"hour": 7, "minute": 12}
